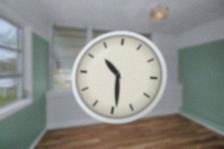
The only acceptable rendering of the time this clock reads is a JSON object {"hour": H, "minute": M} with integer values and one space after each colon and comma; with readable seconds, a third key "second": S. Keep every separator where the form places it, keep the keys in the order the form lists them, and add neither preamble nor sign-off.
{"hour": 10, "minute": 29}
